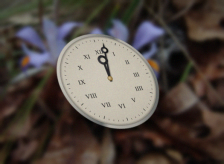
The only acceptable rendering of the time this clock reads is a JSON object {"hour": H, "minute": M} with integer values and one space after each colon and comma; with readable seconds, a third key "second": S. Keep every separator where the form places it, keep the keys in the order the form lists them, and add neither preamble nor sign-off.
{"hour": 12, "minute": 2}
